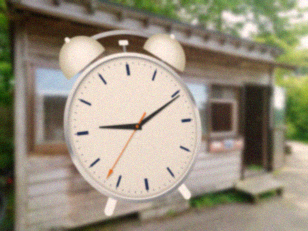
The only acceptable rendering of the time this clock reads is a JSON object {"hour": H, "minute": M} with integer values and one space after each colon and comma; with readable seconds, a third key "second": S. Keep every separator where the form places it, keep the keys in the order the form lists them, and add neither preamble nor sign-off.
{"hour": 9, "minute": 10, "second": 37}
